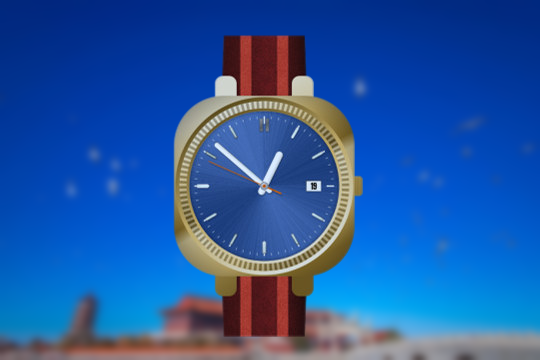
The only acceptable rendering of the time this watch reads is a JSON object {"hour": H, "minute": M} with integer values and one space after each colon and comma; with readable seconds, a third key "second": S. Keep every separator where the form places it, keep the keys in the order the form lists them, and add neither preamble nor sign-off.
{"hour": 12, "minute": 51, "second": 49}
